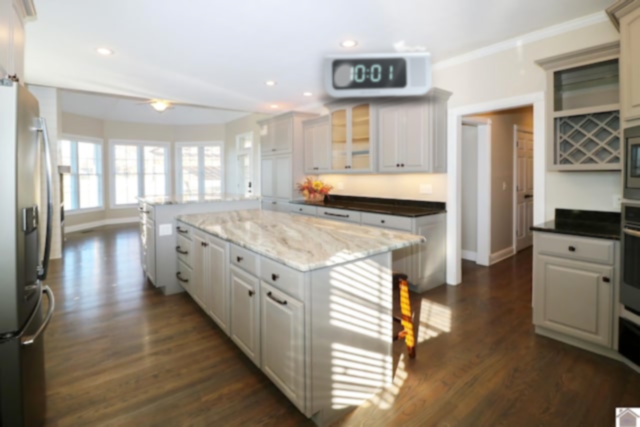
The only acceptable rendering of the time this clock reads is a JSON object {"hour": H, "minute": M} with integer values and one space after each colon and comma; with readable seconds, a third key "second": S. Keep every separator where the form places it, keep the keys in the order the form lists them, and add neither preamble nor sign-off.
{"hour": 10, "minute": 1}
